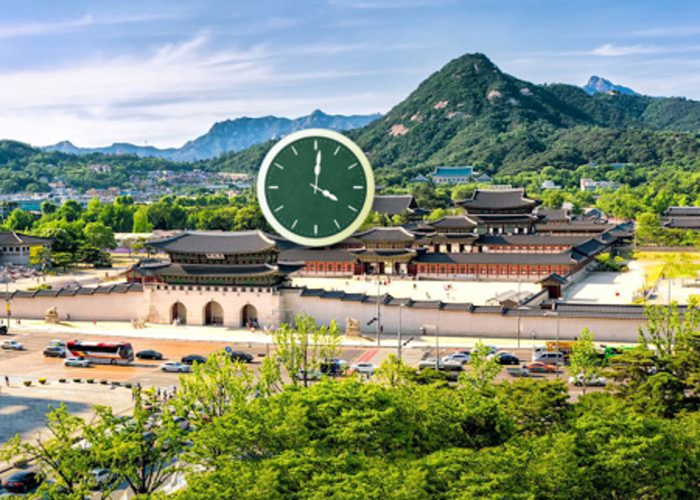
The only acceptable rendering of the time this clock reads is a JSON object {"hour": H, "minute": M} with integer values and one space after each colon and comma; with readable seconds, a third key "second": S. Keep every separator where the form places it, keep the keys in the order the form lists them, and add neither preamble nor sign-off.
{"hour": 4, "minute": 1}
